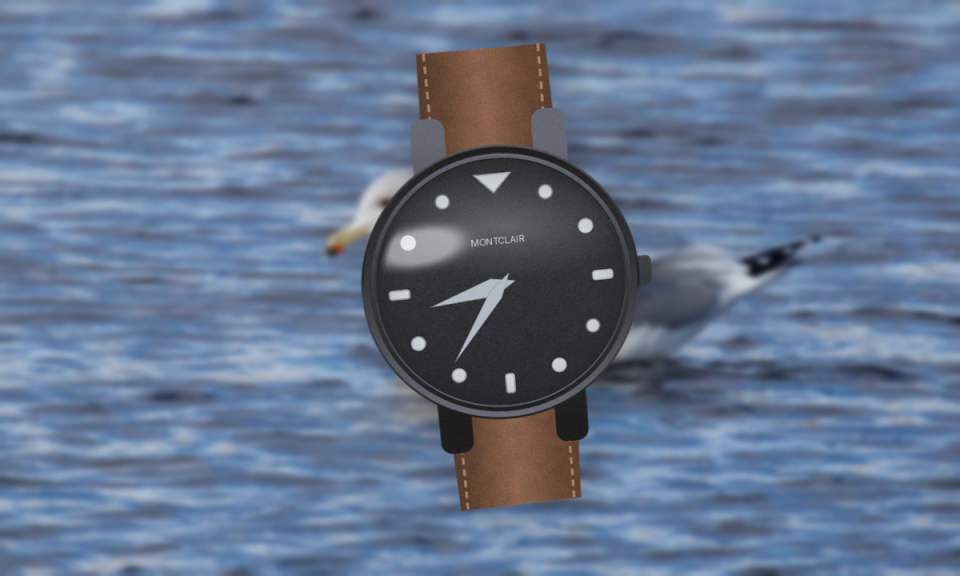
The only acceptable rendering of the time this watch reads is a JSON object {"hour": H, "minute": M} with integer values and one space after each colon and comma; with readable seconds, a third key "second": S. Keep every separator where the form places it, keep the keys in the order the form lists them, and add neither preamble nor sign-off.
{"hour": 8, "minute": 36}
